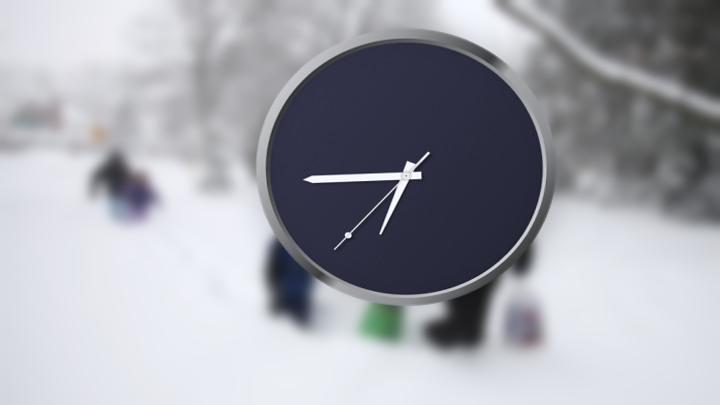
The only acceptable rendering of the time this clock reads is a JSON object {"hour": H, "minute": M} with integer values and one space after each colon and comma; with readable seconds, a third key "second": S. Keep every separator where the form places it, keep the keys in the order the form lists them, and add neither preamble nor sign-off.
{"hour": 6, "minute": 44, "second": 37}
